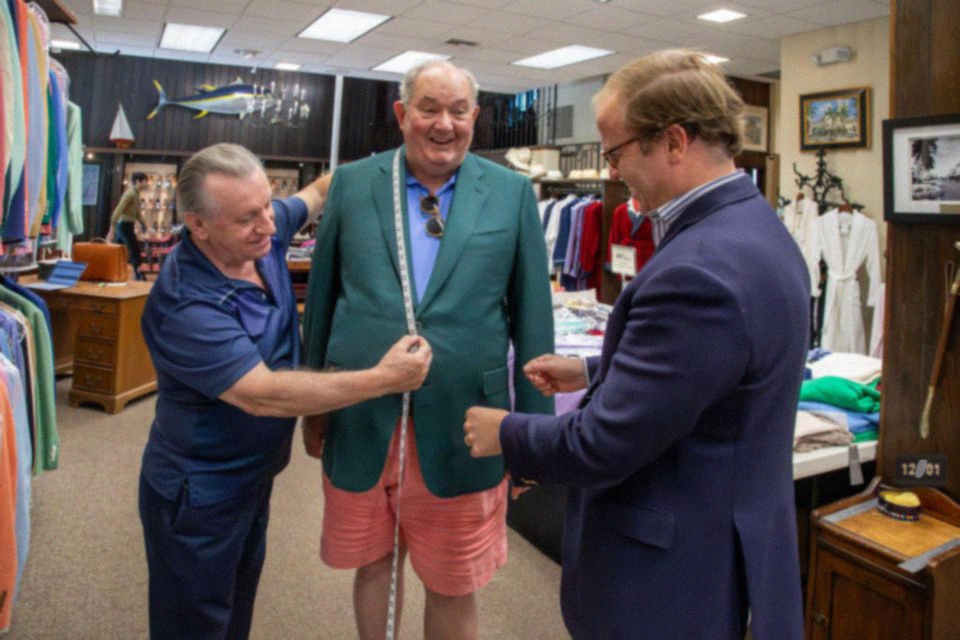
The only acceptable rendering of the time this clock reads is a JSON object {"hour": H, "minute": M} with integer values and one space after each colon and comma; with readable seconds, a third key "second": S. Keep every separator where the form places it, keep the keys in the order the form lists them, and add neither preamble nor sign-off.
{"hour": 12, "minute": 1}
